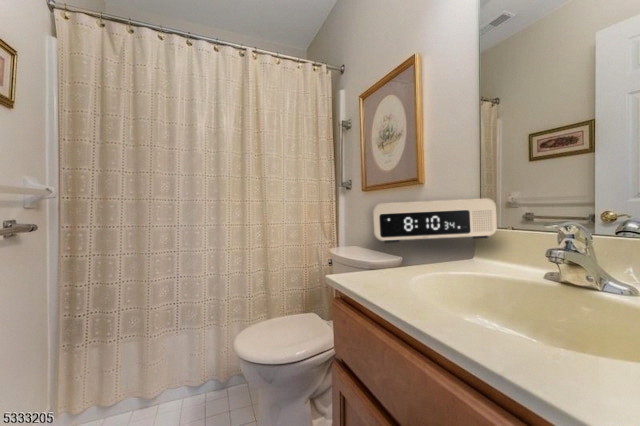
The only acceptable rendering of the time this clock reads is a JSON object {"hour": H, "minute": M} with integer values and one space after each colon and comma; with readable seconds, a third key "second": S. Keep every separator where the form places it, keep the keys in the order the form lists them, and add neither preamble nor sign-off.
{"hour": 8, "minute": 10}
